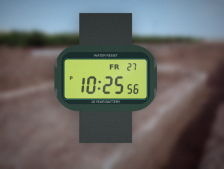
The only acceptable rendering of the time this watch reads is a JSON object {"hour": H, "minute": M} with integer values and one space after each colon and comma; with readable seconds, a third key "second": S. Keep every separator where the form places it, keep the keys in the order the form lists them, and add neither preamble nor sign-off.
{"hour": 10, "minute": 25, "second": 56}
